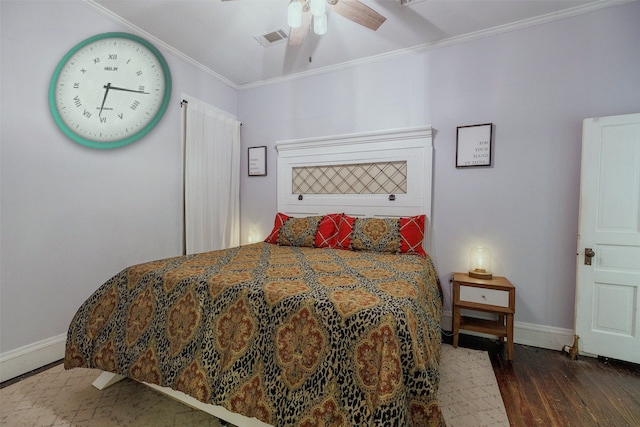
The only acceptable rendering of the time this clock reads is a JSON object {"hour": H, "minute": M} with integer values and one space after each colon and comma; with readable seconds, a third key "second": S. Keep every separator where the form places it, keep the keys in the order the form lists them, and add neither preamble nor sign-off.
{"hour": 6, "minute": 16}
